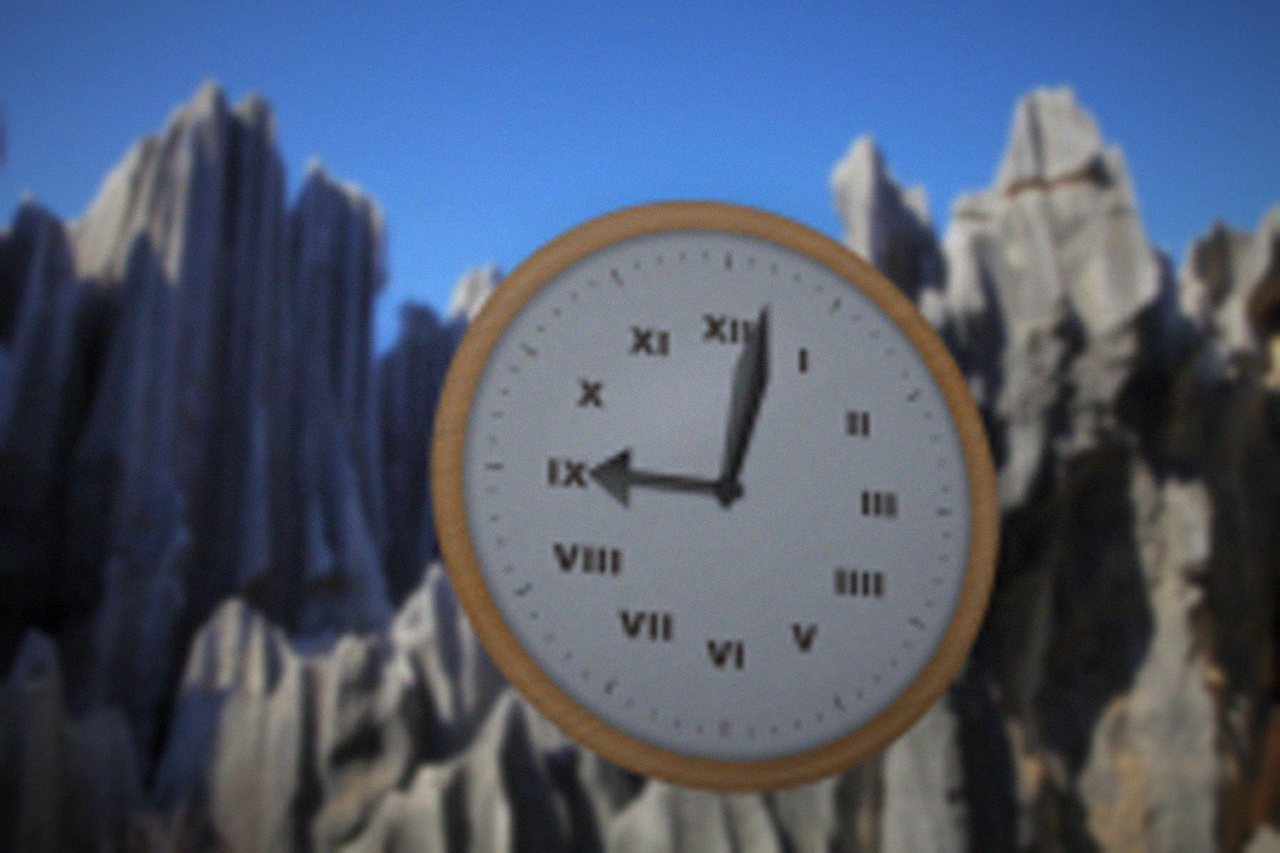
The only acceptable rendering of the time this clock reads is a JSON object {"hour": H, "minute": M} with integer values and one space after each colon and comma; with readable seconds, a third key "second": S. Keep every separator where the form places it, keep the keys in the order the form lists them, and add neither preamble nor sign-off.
{"hour": 9, "minute": 2}
